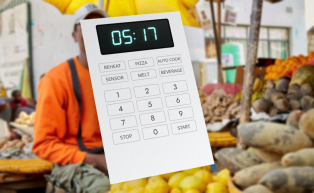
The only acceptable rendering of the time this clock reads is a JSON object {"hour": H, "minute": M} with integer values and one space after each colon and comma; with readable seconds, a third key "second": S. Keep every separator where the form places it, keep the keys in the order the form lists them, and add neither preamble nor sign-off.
{"hour": 5, "minute": 17}
